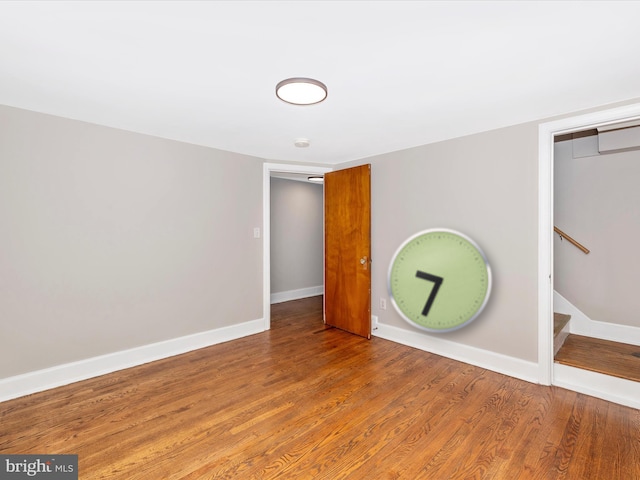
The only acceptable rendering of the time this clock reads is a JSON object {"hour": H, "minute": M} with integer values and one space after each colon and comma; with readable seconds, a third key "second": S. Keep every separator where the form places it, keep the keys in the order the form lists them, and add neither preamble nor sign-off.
{"hour": 9, "minute": 34}
